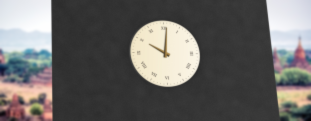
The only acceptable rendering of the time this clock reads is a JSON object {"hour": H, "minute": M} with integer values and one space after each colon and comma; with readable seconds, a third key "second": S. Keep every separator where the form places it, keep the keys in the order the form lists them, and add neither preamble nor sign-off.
{"hour": 10, "minute": 1}
